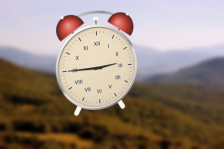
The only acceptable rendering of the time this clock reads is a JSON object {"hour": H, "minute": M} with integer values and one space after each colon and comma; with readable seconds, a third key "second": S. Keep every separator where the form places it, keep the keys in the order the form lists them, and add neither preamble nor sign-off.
{"hour": 2, "minute": 45}
